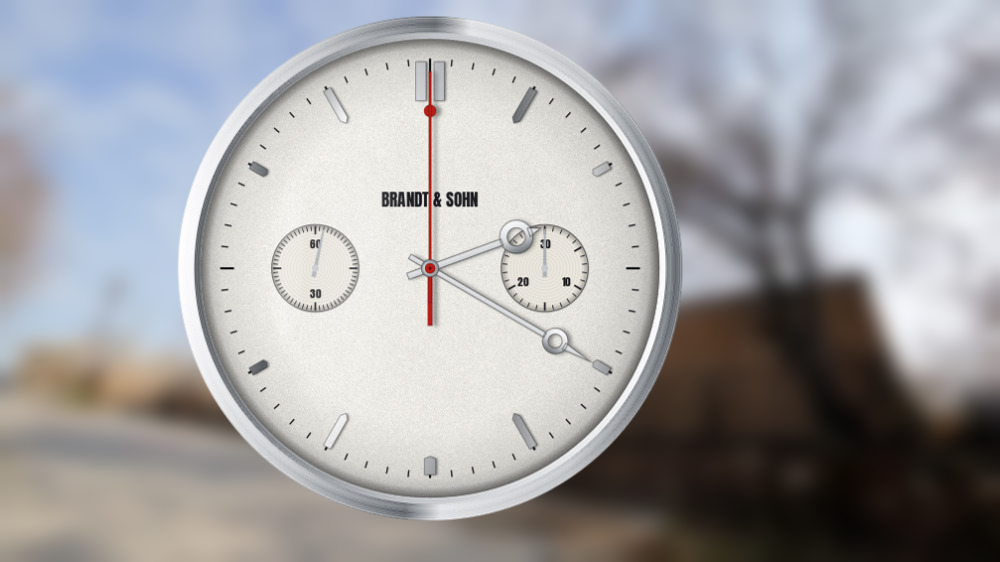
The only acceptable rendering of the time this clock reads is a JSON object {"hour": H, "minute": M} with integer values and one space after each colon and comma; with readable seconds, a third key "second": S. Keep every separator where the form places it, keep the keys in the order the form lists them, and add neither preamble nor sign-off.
{"hour": 2, "minute": 20, "second": 2}
